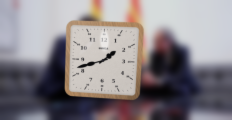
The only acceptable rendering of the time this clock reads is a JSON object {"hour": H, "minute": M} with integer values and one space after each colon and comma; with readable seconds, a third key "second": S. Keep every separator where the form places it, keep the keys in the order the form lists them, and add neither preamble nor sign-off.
{"hour": 1, "minute": 42}
